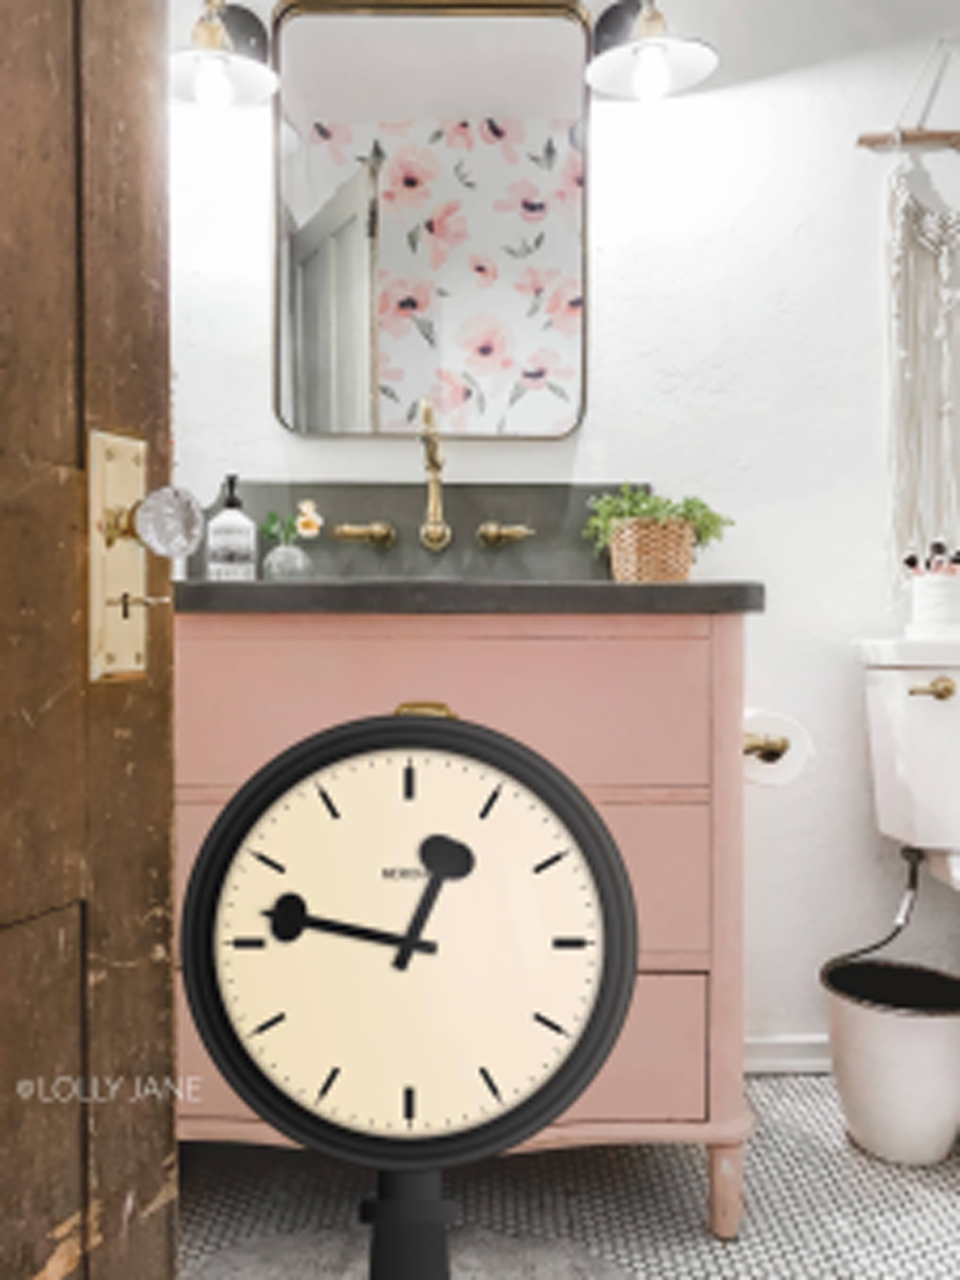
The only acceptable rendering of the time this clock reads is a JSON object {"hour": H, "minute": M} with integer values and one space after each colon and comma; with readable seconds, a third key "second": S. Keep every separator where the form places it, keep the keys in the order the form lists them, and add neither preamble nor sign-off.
{"hour": 12, "minute": 47}
